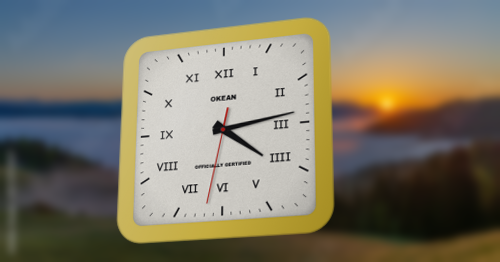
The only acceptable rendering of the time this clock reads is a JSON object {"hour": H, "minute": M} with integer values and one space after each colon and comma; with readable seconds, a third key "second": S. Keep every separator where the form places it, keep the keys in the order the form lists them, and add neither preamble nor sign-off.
{"hour": 4, "minute": 13, "second": 32}
